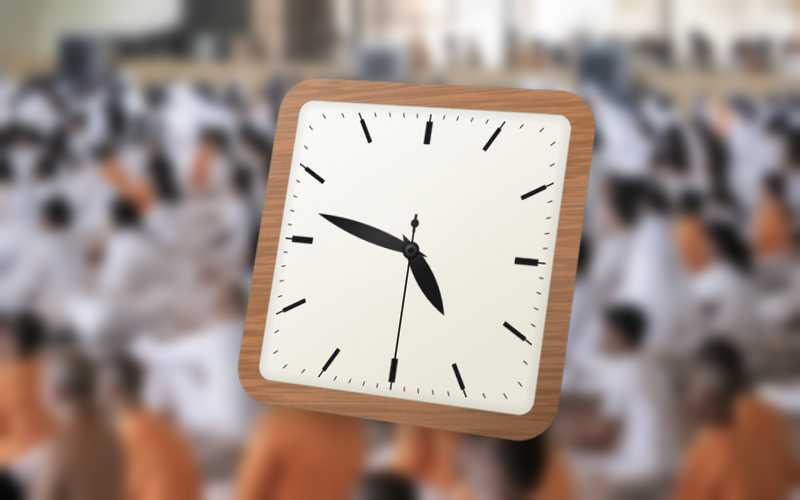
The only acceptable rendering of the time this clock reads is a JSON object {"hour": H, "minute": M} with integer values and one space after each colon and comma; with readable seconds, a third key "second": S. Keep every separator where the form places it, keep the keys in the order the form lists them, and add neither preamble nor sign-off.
{"hour": 4, "minute": 47, "second": 30}
